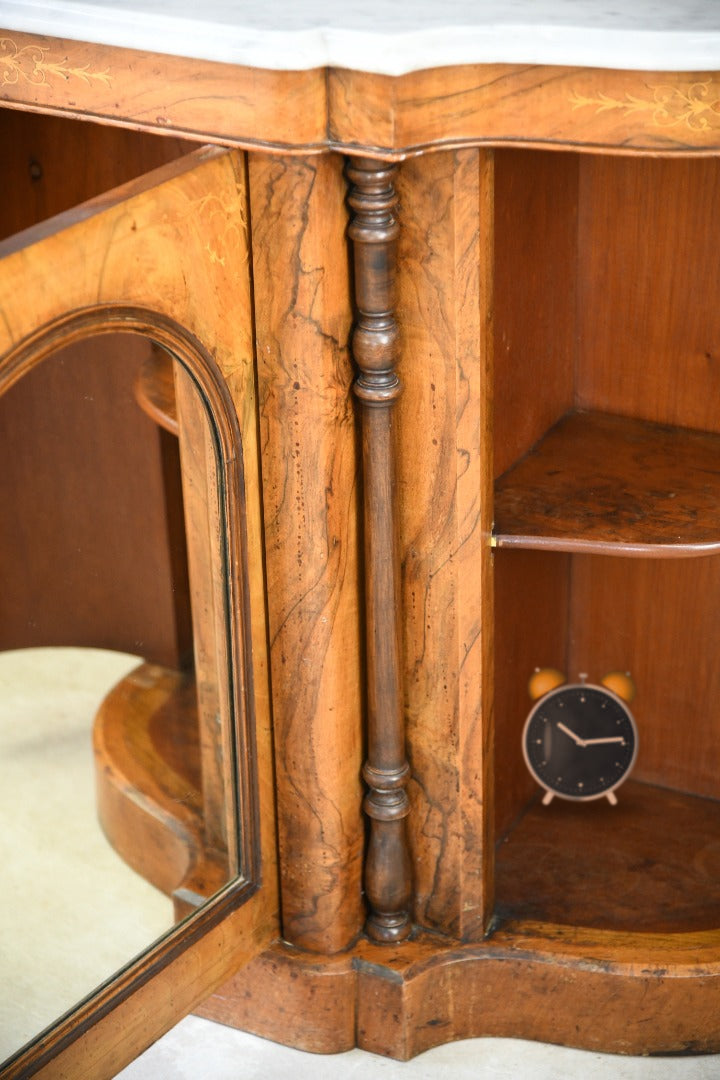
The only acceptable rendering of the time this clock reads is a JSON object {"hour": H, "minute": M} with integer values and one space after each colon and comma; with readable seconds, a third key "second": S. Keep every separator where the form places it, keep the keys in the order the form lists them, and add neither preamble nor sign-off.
{"hour": 10, "minute": 14}
